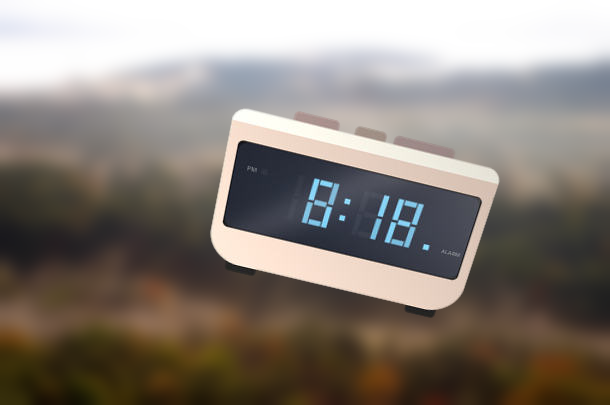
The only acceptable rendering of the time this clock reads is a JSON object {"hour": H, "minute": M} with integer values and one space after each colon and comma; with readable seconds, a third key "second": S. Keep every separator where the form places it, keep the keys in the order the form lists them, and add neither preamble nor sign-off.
{"hour": 8, "minute": 18}
